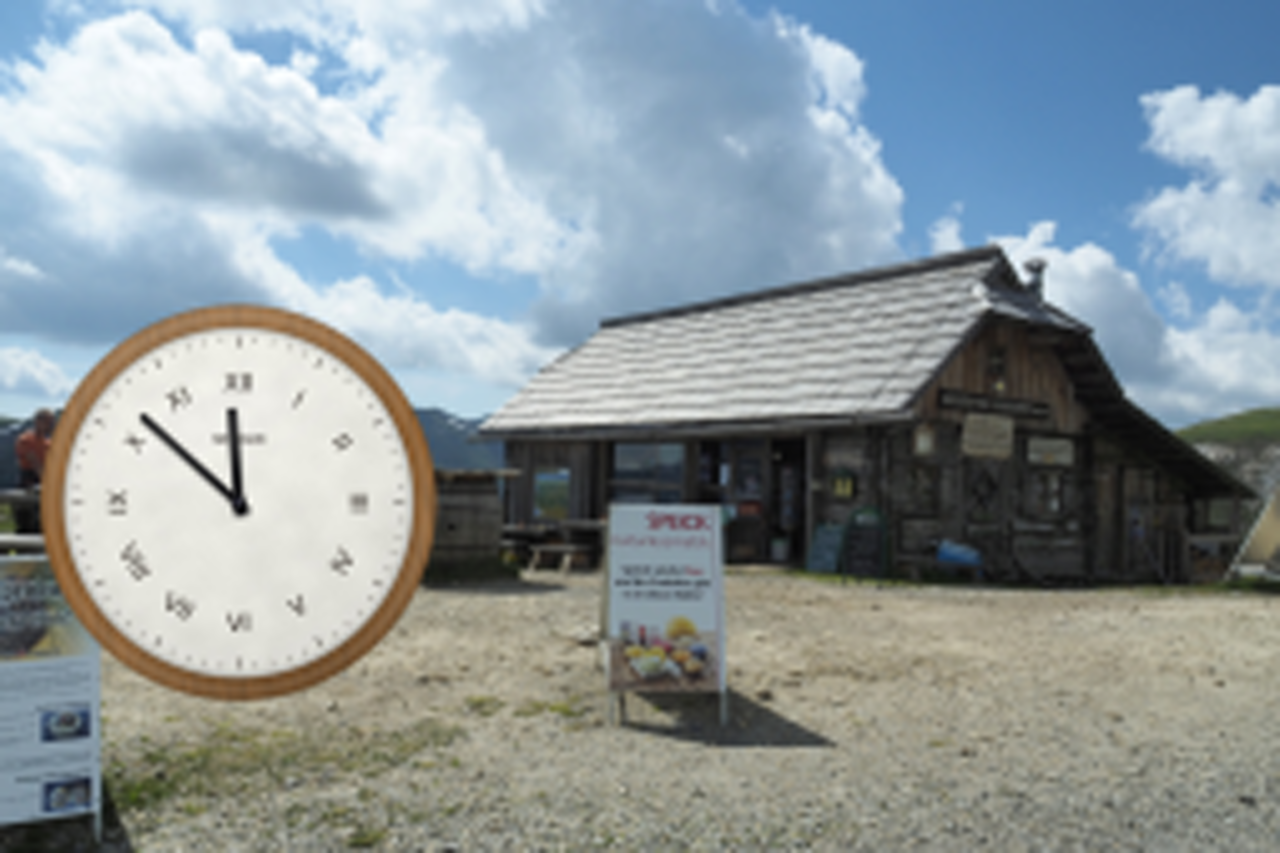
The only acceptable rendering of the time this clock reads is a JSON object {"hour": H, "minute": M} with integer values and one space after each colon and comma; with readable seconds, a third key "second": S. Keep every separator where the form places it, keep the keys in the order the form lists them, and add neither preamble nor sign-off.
{"hour": 11, "minute": 52}
